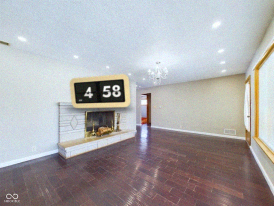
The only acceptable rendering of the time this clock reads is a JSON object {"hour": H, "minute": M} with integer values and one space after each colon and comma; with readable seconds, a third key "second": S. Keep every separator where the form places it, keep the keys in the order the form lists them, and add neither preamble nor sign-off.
{"hour": 4, "minute": 58}
